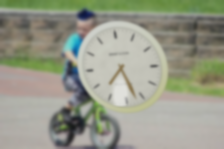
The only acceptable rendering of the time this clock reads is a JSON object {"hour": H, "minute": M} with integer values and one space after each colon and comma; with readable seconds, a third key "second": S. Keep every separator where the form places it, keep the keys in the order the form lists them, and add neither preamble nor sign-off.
{"hour": 7, "minute": 27}
